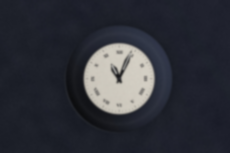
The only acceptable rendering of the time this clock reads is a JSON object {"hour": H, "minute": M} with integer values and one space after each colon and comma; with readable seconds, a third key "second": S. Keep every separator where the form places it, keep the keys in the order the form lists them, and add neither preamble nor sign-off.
{"hour": 11, "minute": 4}
